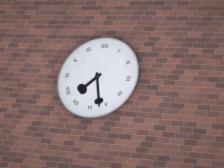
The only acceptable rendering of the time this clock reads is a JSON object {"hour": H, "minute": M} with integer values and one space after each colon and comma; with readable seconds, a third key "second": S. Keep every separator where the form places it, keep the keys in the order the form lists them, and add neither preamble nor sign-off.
{"hour": 7, "minute": 27}
